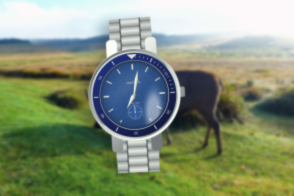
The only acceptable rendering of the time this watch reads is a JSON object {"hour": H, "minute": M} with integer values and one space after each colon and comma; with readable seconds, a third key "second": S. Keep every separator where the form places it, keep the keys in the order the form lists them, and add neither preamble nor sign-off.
{"hour": 7, "minute": 2}
